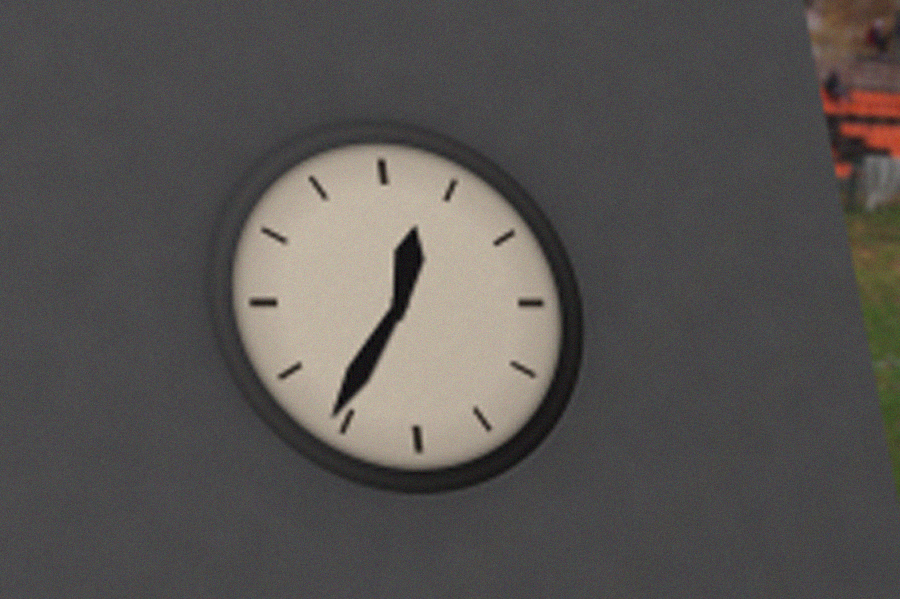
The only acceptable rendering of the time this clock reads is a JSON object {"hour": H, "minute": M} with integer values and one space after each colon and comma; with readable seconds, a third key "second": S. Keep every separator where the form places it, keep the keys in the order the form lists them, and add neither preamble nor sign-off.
{"hour": 12, "minute": 36}
